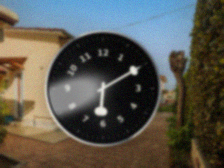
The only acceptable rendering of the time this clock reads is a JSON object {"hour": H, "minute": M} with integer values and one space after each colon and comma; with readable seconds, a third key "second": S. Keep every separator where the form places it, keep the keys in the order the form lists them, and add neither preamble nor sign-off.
{"hour": 6, "minute": 10}
